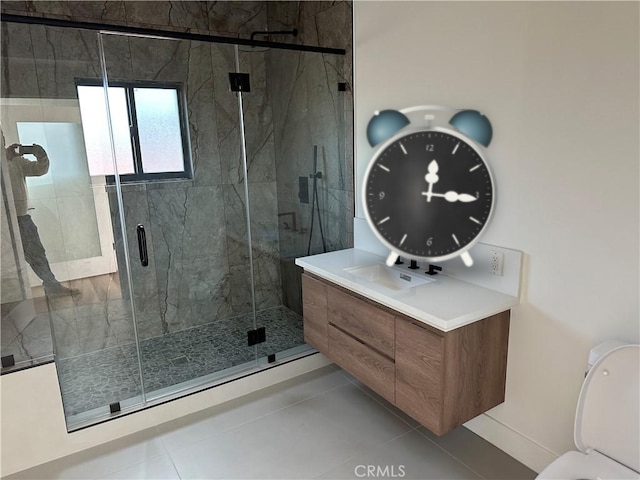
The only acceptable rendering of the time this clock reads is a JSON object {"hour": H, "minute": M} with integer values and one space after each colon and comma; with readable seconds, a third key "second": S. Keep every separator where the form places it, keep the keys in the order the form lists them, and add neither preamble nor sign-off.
{"hour": 12, "minute": 16}
